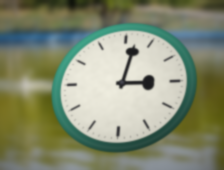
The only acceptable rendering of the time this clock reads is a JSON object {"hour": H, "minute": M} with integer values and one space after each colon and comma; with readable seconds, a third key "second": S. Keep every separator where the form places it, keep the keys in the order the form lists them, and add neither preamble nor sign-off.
{"hour": 3, "minute": 2}
